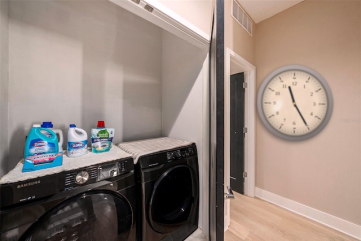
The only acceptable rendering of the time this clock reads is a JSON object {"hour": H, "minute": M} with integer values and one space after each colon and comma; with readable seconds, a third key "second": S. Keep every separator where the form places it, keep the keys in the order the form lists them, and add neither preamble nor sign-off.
{"hour": 11, "minute": 25}
